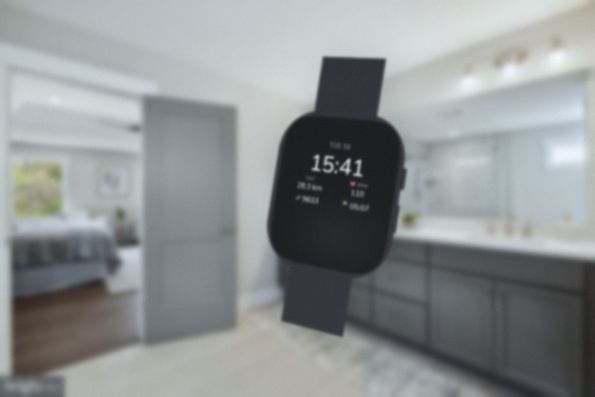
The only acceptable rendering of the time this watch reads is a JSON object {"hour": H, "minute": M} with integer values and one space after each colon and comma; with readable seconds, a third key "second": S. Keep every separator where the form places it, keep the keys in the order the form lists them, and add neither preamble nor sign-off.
{"hour": 15, "minute": 41}
